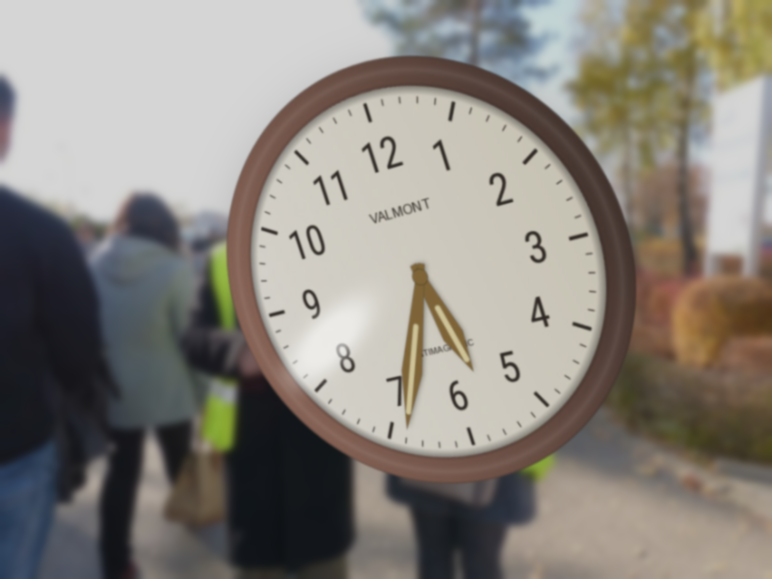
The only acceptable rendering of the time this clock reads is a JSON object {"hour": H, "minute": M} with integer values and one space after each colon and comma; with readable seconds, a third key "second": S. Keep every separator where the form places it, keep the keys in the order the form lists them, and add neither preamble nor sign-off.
{"hour": 5, "minute": 34}
